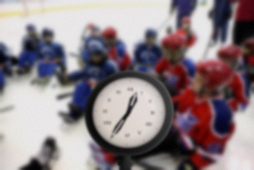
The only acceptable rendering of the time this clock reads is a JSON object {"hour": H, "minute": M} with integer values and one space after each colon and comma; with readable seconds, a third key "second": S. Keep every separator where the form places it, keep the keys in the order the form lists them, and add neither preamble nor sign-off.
{"hour": 12, "minute": 35}
